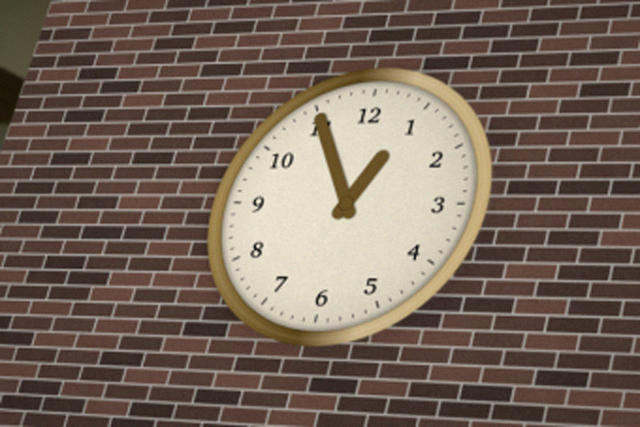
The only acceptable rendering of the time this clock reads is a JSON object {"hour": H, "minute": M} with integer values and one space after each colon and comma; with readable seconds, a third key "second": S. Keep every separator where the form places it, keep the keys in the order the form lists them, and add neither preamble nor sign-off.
{"hour": 12, "minute": 55}
